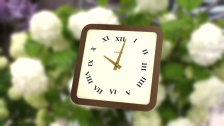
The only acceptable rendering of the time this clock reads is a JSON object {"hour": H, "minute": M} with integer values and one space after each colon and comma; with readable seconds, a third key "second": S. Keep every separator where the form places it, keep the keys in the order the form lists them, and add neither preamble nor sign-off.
{"hour": 10, "minute": 2}
